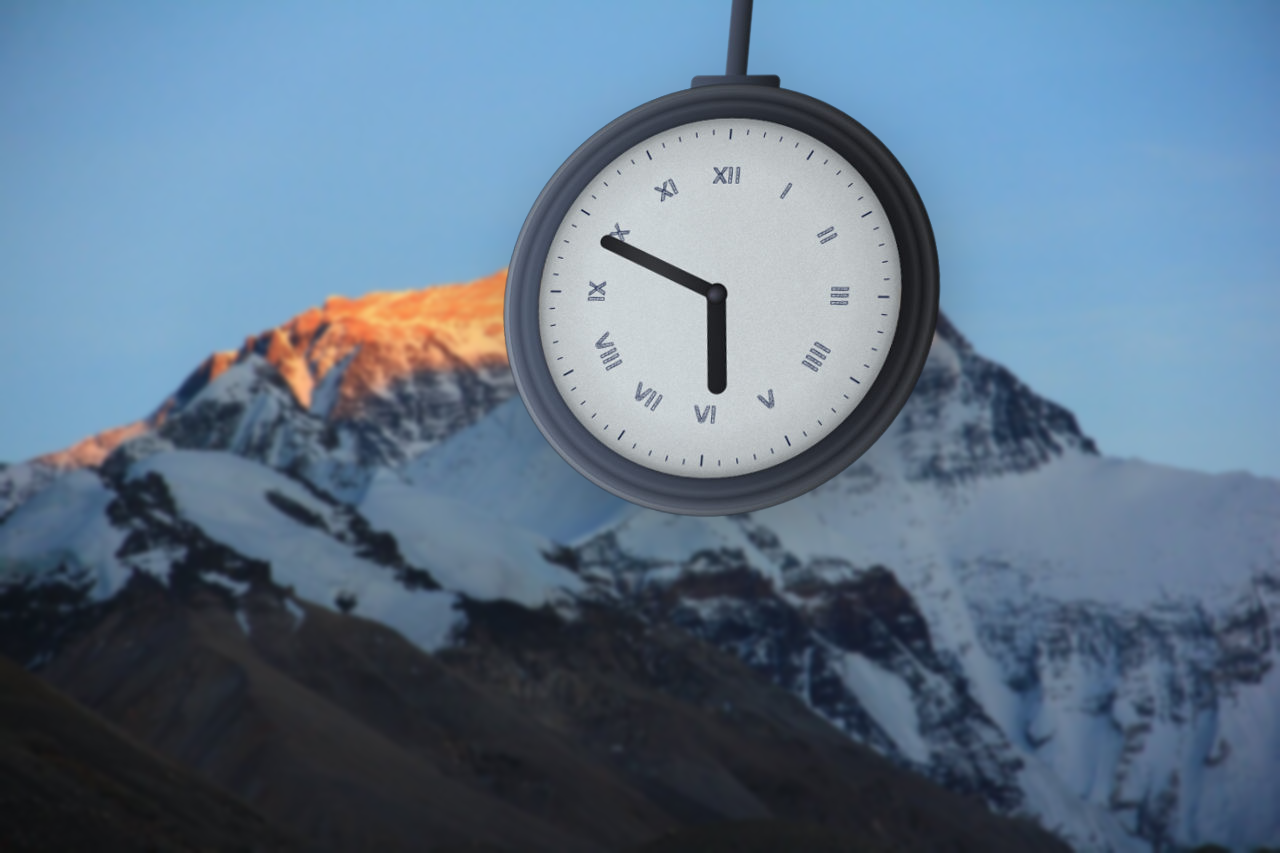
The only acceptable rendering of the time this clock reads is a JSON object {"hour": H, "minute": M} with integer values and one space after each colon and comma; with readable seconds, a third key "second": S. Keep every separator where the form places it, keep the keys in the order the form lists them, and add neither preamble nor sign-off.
{"hour": 5, "minute": 49}
